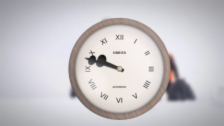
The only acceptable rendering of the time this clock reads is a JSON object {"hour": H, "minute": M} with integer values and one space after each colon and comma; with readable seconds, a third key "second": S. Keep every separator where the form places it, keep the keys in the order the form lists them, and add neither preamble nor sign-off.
{"hour": 9, "minute": 48}
